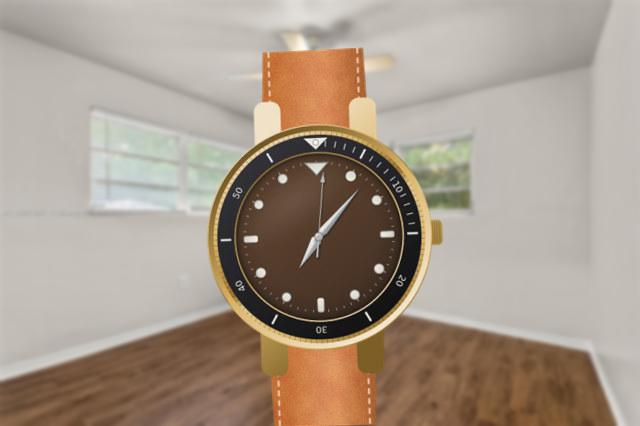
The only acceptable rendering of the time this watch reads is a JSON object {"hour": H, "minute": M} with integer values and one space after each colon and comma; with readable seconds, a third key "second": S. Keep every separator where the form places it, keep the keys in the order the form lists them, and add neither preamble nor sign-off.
{"hour": 7, "minute": 7, "second": 1}
